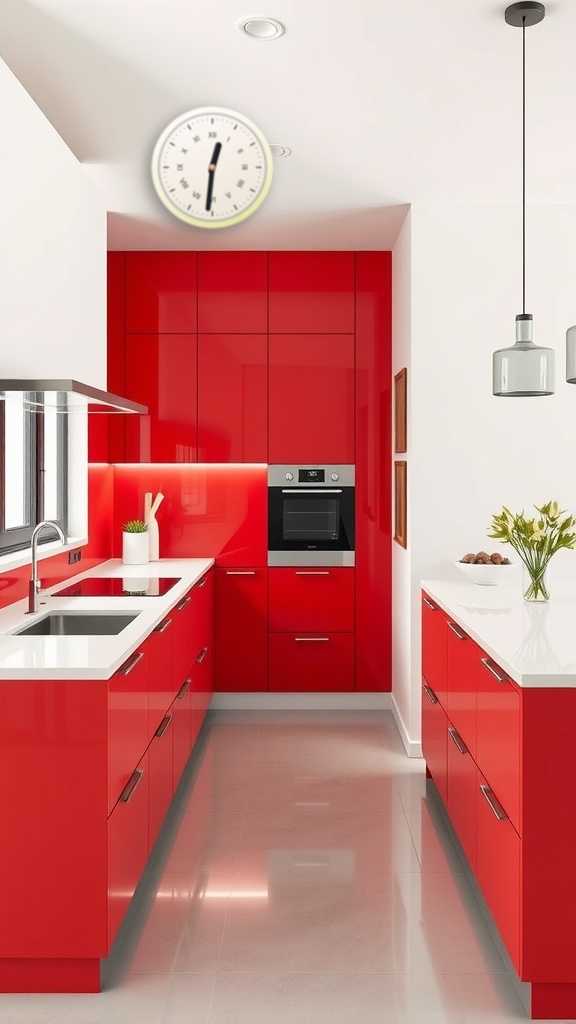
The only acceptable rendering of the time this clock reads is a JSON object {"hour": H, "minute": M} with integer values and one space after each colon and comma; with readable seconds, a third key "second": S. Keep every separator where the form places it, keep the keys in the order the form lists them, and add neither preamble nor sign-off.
{"hour": 12, "minute": 31}
